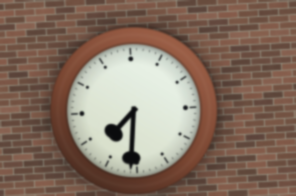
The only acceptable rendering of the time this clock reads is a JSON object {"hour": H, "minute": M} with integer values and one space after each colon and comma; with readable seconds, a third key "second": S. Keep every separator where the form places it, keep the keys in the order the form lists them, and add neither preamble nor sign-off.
{"hour": 7, "minute": 31}
